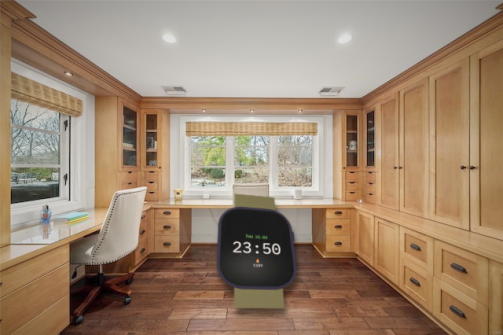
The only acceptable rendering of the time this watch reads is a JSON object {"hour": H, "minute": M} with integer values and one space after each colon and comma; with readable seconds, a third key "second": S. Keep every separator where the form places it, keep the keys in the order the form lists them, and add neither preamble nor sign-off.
{"hour": 23, "minute": 50}
